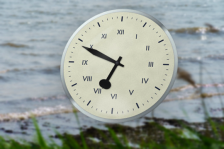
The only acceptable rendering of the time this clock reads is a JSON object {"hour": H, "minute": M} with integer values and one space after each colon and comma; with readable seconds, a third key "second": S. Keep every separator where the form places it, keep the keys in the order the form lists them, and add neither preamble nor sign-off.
{"hour": 6, "minute": 49}
